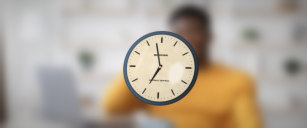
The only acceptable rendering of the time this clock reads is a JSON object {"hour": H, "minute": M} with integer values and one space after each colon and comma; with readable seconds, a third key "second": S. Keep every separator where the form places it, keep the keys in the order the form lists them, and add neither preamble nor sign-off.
{"hour": 6, "minute": 58}
